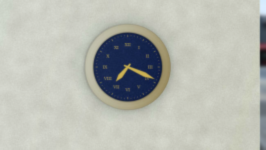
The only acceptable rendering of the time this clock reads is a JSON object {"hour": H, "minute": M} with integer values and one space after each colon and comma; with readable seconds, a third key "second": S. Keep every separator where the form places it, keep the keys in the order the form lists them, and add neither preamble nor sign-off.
{"hour": 7, "minute": 19}
